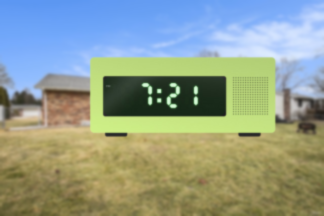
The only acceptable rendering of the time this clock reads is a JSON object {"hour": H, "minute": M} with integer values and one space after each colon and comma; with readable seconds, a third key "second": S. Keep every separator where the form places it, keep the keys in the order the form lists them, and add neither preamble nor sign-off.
{"hour": 7, "minute": 21}
